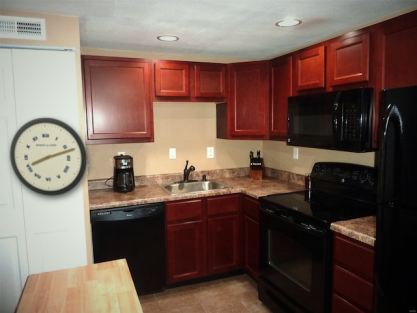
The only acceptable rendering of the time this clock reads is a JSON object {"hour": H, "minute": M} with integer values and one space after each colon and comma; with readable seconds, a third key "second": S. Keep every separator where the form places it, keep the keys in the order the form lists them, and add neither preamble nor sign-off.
{"hour": 8, "minute": 12}
